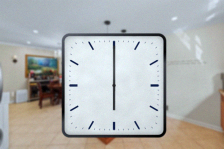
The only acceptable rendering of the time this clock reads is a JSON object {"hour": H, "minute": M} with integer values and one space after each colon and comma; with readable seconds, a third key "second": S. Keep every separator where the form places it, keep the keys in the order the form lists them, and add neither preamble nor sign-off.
{"hour": 6, "minute": 0}
